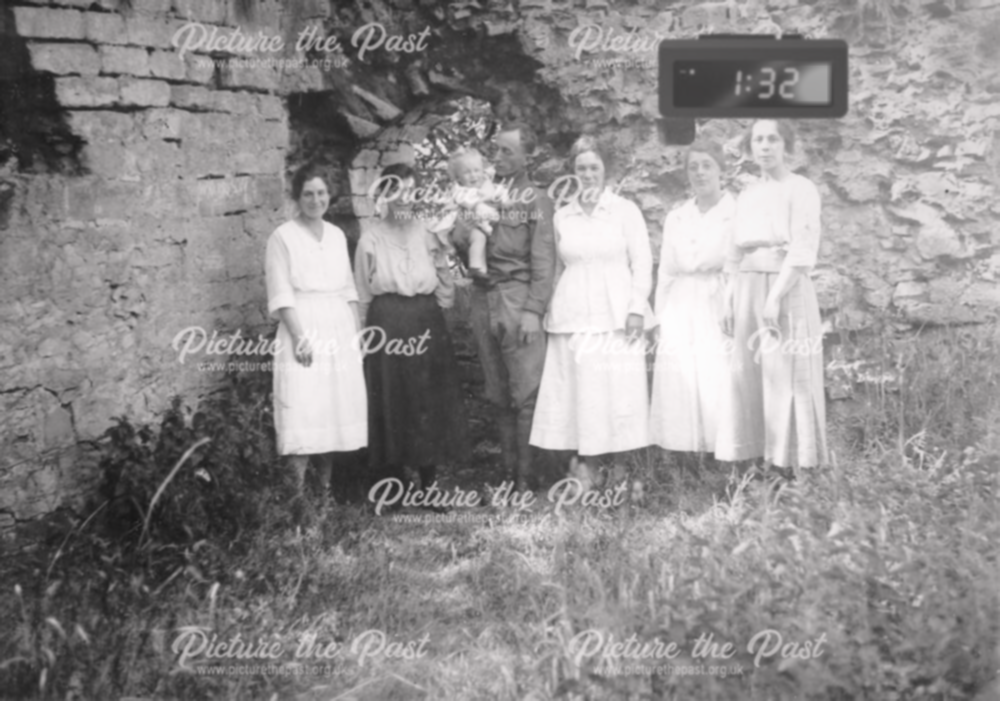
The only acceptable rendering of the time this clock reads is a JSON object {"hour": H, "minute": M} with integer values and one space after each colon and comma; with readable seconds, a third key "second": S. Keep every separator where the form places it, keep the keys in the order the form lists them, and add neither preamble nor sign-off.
{"hour": 1, "minute": 32}
